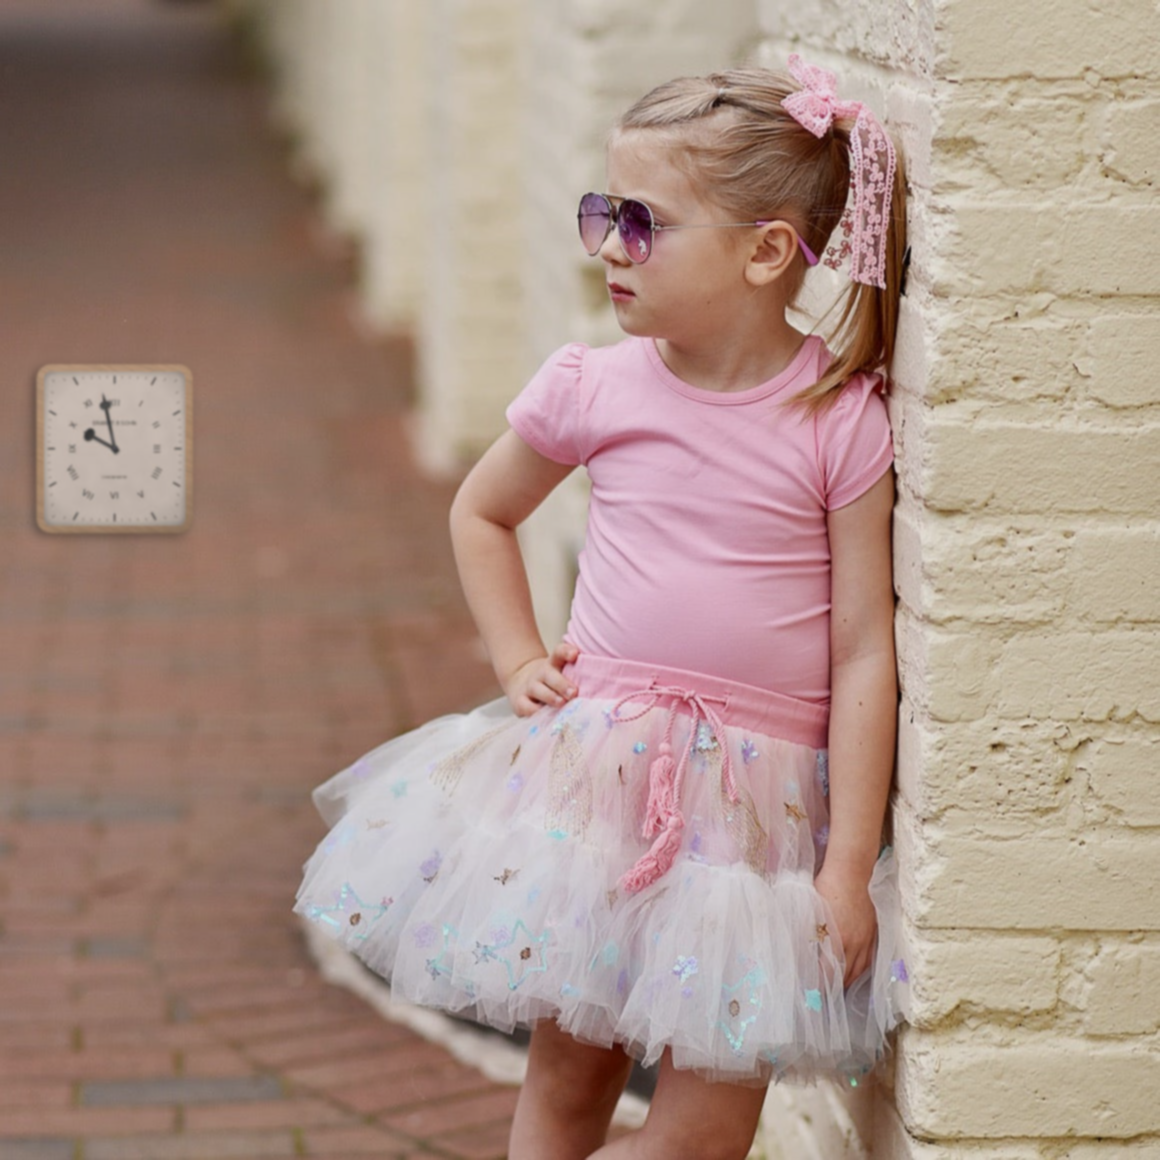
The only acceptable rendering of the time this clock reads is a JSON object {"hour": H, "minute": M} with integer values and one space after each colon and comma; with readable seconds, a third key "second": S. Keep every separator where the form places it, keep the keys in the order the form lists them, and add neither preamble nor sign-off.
{"hour": 9, "minute": 58}
